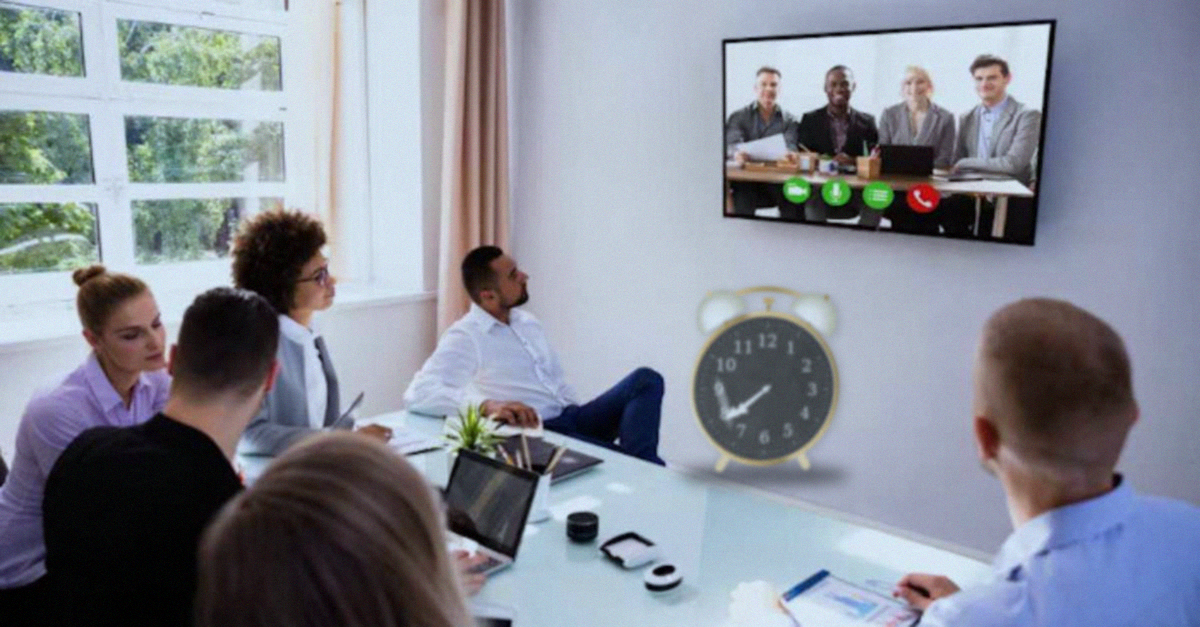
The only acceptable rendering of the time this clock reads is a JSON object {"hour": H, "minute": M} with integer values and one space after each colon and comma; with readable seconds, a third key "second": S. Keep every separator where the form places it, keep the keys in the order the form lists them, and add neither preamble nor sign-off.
{"hour": 7, "minute": 39}
